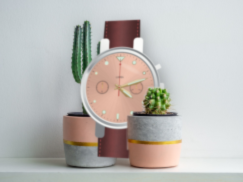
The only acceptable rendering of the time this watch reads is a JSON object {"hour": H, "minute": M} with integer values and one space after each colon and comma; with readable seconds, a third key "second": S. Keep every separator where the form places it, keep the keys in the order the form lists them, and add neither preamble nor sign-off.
{"hour": 4, "minute": 12}
